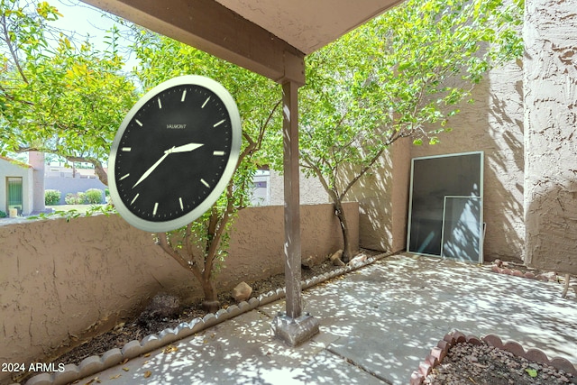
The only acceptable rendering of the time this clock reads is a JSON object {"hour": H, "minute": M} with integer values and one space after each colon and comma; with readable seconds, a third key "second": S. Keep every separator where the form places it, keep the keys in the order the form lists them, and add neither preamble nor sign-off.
{"hour": 2, "minute": 37}
